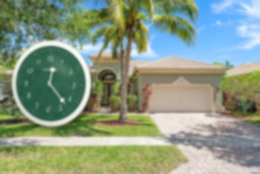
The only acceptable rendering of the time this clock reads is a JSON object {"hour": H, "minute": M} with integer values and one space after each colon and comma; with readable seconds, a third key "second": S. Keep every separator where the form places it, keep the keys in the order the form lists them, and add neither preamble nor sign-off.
{"hour": 12, "minute": 23}
